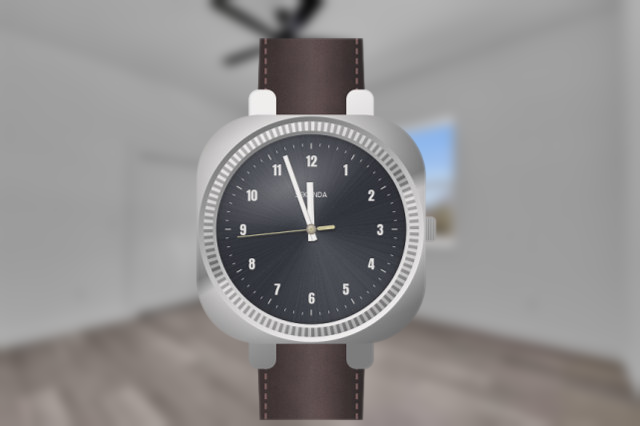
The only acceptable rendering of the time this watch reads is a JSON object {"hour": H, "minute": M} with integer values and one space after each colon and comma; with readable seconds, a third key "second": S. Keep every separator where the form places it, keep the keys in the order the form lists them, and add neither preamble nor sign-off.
{"hour": 11, "minute": 56, "second": 44}
